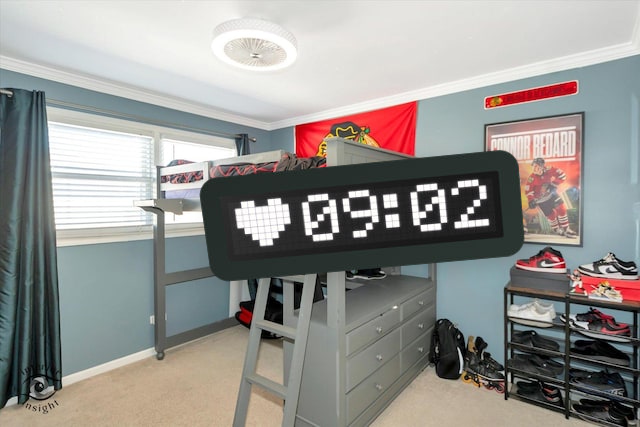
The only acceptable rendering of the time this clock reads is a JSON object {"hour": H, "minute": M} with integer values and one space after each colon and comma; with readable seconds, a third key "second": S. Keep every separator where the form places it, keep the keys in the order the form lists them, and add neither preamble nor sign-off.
{"hour": 9, "minute": 2}
